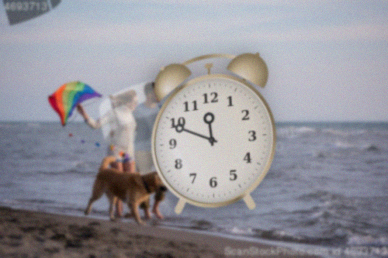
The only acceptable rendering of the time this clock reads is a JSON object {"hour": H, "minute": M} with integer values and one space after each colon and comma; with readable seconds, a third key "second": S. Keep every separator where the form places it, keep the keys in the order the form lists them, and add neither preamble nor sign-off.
{"hour": 11, "minute": 49}
